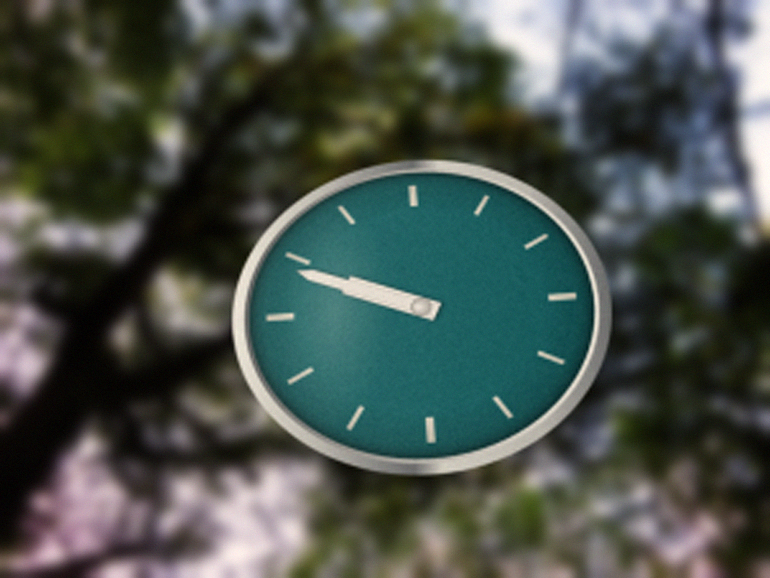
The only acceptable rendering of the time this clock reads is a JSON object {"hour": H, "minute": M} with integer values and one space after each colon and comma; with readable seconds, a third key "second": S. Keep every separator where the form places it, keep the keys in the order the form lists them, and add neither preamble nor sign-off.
{"hour": 9, "minute": 49}
